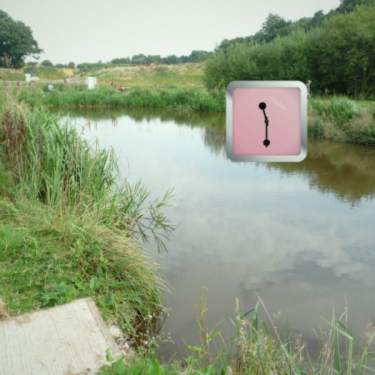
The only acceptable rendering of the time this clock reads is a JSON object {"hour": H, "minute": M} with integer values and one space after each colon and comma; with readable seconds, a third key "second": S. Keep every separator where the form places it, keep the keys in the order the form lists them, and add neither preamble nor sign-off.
{"hour": 11, "minute": 30}
